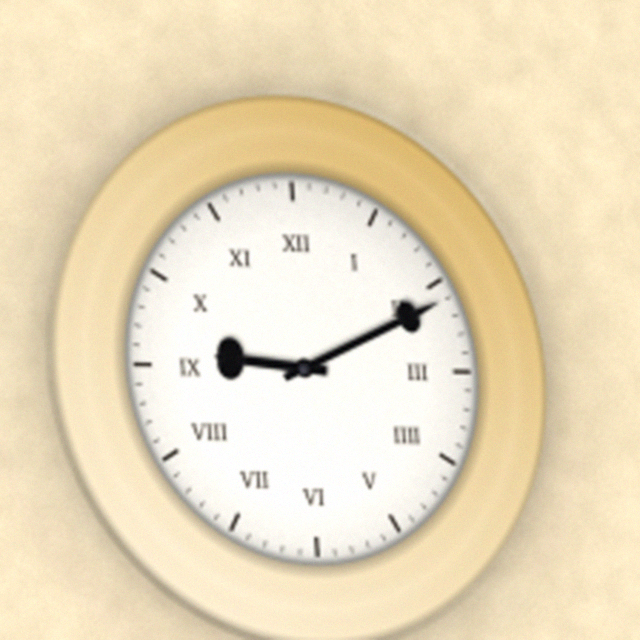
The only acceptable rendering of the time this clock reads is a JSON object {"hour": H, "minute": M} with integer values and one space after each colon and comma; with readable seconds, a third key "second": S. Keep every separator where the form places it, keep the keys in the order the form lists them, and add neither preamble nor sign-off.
{"hour": 9, "minute": 11}
